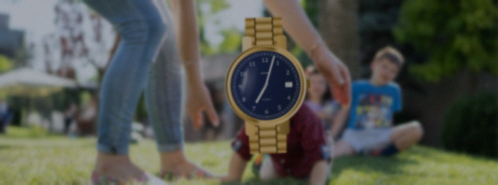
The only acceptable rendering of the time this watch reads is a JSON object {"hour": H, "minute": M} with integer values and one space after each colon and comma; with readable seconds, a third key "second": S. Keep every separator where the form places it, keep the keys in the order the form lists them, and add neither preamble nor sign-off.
{"hour": 7, "minute": 3}
